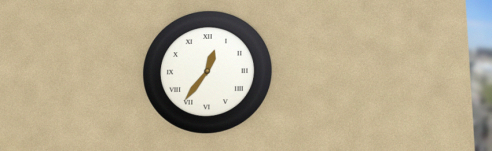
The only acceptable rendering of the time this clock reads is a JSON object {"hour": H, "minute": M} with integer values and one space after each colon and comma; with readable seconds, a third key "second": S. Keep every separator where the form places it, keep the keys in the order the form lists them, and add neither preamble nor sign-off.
{"hour": 12, "minute": 36}
